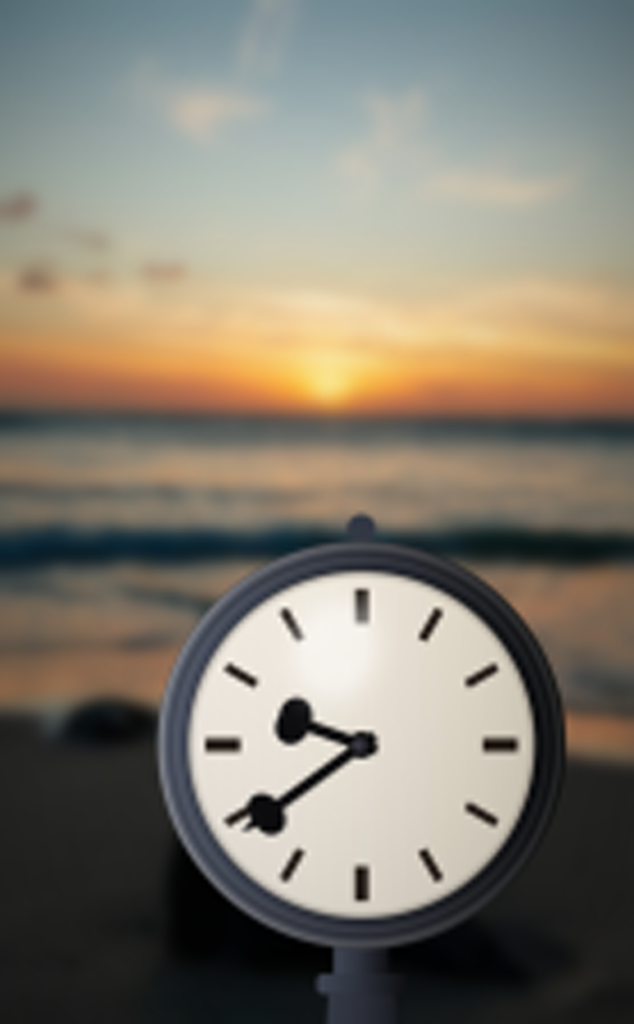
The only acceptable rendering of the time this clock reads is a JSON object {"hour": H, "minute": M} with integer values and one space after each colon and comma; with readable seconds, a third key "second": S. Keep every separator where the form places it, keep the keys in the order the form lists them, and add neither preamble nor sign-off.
{"hour": 9, "minute": 39}
